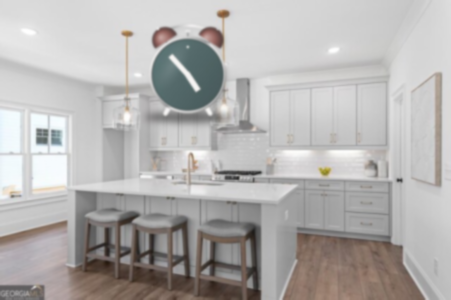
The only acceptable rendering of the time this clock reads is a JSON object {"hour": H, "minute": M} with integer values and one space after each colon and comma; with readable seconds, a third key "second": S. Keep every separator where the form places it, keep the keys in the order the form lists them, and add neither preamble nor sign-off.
{"hour": 4, "minute": 53}
